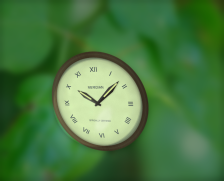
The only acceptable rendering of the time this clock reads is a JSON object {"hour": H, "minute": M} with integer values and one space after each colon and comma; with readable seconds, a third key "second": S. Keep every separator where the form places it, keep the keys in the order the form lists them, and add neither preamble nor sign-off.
{"hour": 10, "minute": 8}
